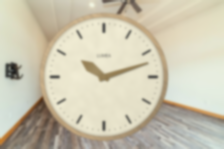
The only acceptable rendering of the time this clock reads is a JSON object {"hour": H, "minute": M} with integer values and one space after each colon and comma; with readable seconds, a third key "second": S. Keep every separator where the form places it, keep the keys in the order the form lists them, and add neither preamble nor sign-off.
{"hour": 10, "minute": 12}
